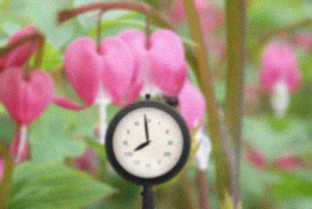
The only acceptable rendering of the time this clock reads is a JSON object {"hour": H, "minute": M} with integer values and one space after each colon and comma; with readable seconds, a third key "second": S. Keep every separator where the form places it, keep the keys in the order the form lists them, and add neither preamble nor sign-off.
{"hour": 7, "minute": 59}
